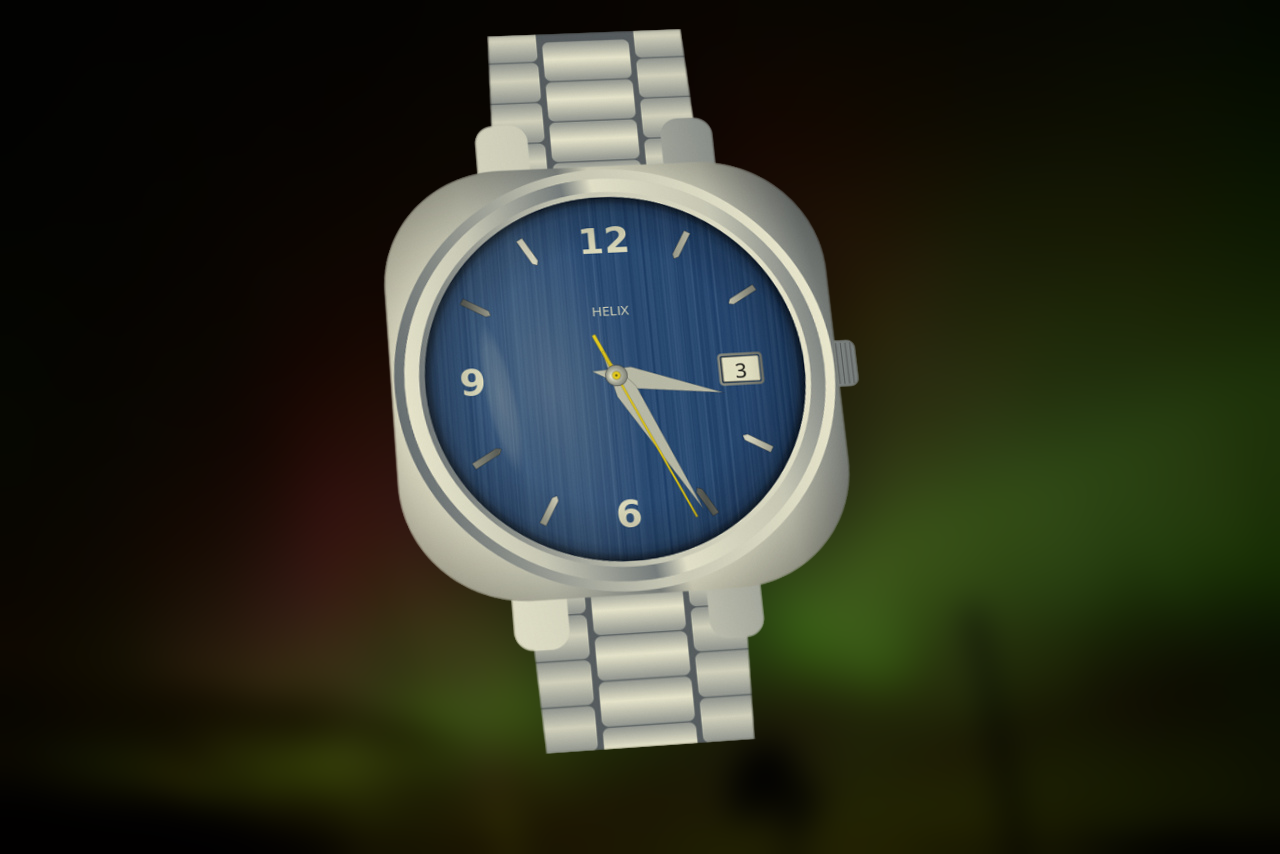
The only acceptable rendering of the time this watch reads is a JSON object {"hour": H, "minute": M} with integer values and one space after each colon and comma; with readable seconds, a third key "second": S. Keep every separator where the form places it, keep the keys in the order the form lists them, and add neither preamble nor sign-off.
{"hour": 3, "minute": 25, "second": 26}
